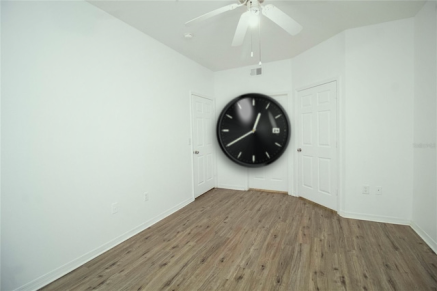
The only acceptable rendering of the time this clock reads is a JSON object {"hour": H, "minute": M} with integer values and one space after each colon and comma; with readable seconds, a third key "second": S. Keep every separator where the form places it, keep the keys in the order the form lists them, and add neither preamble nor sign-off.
{"hour": 12, "minute": 40}
